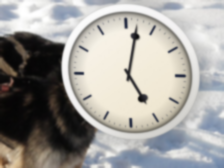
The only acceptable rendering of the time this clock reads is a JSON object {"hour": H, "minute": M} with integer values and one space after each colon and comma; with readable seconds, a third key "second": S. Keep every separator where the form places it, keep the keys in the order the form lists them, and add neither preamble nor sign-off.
{"hour": 5, "minute": 2}
